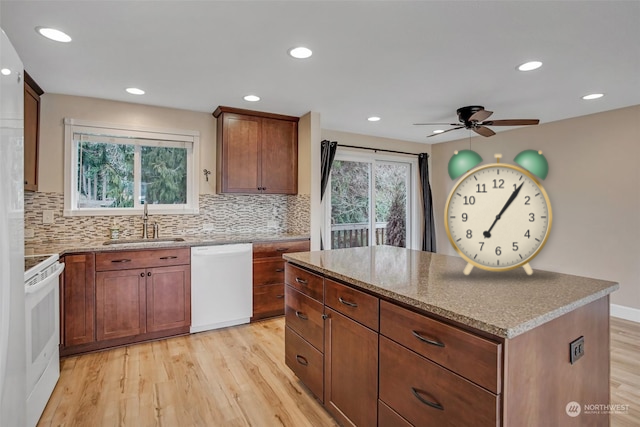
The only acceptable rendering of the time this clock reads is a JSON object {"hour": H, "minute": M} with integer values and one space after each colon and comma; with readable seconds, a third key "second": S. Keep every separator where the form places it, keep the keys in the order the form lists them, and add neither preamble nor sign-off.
{"hour": 7, "minute": 6}
